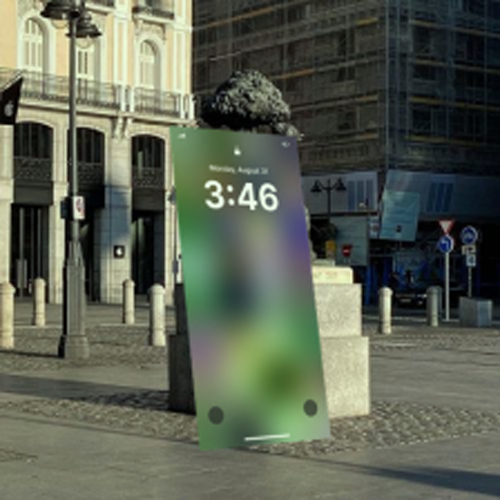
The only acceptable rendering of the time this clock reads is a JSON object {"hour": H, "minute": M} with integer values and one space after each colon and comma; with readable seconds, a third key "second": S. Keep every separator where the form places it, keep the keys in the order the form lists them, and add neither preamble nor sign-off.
{"hour": 3, "minute": 46}
